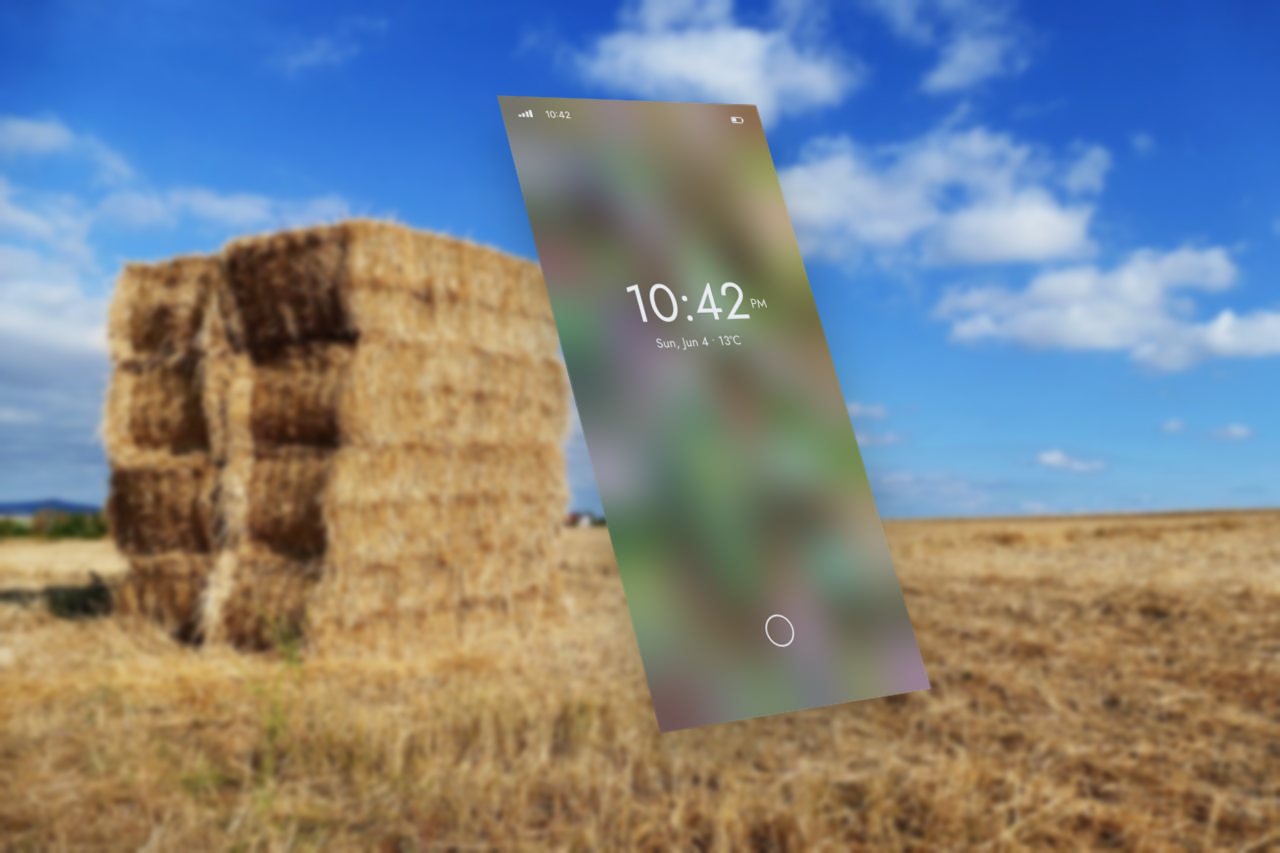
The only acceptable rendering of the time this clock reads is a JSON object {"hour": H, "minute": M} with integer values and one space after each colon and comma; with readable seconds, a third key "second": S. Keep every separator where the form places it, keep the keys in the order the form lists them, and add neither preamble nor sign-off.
{"hour": 10, "minute": 42}
